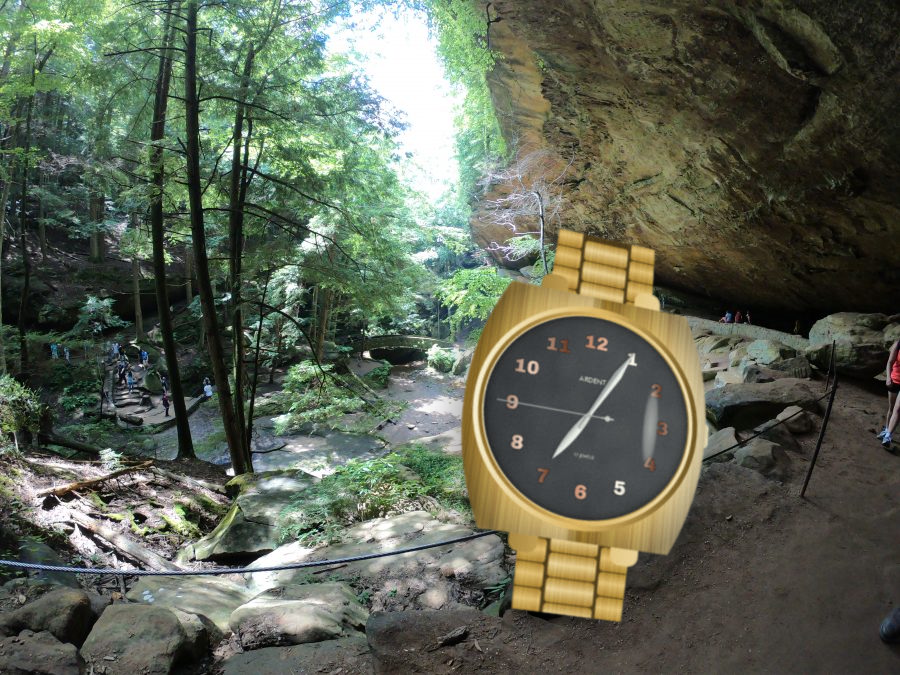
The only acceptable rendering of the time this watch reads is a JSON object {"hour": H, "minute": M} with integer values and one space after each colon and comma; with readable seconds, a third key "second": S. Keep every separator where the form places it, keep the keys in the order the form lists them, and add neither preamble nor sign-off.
{"hour": 7, "minute": 4, "second": 45}
